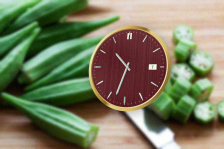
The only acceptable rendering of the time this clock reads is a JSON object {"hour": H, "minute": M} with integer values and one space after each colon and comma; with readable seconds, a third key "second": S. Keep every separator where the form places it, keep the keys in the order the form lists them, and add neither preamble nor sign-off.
{"hour": 10, "minute": 33}
